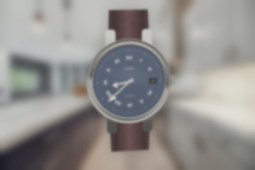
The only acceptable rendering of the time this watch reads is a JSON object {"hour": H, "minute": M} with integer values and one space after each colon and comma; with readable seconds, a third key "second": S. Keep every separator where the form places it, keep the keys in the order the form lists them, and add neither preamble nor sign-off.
{"hour": 8, "minute": 38}
